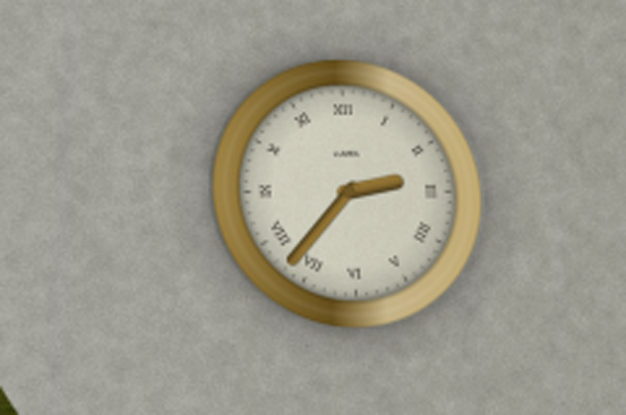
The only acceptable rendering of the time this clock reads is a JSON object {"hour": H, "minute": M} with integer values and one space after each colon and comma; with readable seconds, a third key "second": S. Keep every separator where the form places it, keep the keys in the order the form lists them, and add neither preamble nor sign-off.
{"hour": 2, "minute": 37}
